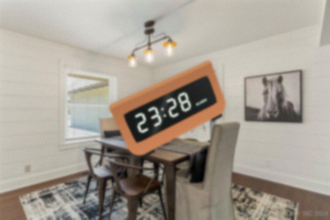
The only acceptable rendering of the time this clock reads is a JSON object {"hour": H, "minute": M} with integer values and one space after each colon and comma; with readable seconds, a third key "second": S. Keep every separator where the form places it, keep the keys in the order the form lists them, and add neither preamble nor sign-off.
{"hour": 23, "minute": 28}
